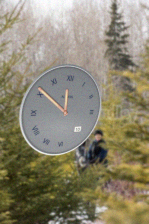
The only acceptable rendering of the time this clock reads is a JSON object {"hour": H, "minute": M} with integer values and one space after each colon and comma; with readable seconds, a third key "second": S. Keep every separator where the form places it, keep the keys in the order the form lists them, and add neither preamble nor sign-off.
{"hour": 11, "minute": 51}
